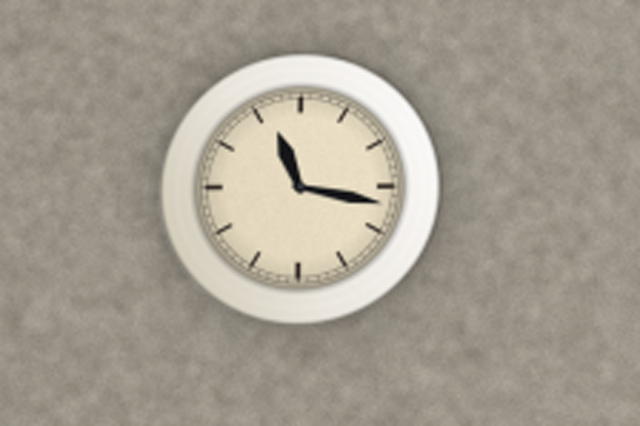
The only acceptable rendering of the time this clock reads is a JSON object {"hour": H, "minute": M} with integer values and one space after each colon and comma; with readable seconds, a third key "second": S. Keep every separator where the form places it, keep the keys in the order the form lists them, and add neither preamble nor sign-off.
{"hour": 11, "minute": 17}
